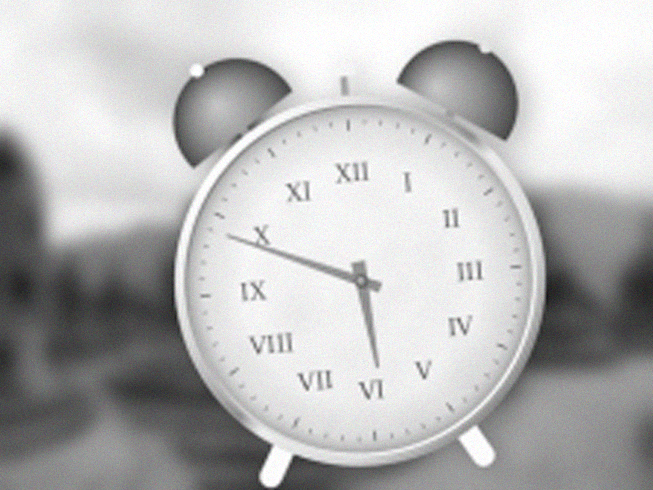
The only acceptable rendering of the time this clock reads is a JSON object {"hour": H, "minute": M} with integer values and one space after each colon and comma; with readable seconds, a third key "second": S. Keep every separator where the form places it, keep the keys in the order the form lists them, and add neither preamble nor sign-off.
{"hour": 5, "minute": 49}
